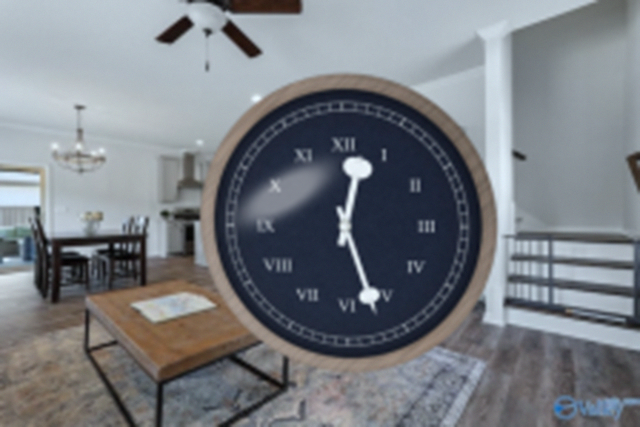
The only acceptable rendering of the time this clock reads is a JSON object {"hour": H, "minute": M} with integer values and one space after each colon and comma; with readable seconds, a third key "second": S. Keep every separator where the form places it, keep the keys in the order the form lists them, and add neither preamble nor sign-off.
{"hour": 12, "minute": 27}
